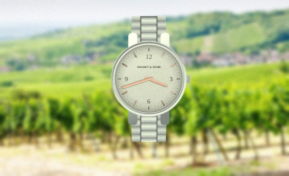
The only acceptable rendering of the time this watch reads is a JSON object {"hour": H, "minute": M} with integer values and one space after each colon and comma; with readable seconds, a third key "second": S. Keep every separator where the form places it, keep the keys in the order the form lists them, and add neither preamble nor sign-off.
{"hour": 3, "minute": 42}
